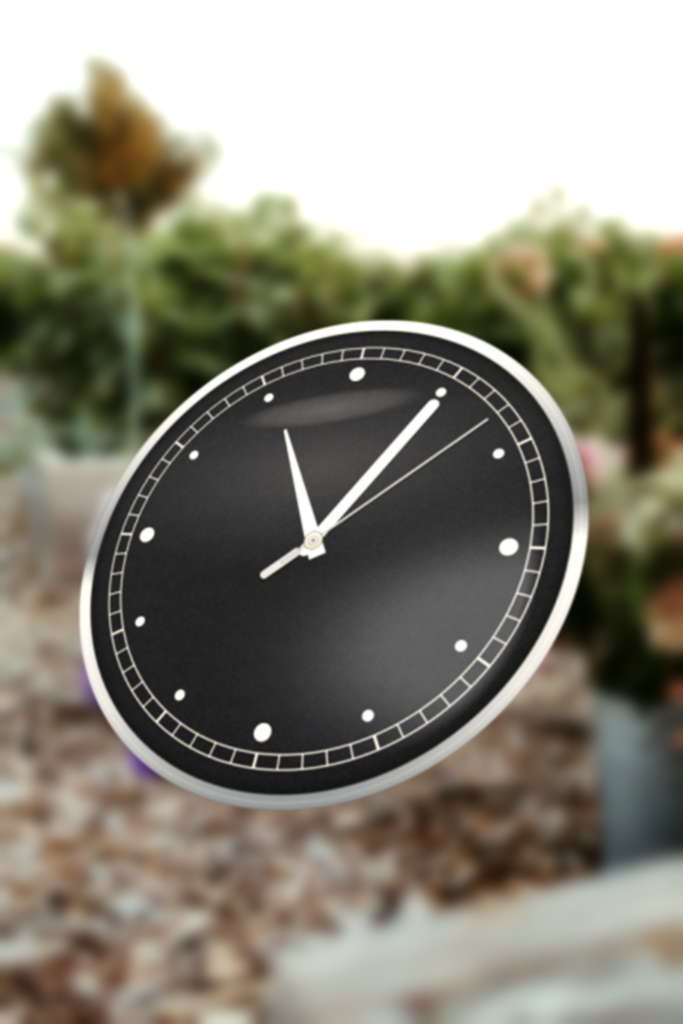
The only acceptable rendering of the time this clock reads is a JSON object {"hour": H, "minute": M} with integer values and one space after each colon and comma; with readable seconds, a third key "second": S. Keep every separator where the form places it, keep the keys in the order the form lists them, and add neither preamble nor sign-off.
{"hour": 11, "minute": 5, "second": 8}
